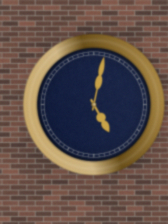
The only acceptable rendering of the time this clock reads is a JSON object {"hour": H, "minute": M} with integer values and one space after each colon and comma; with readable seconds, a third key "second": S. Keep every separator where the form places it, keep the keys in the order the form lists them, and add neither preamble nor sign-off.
{"hour": 5, "minute": 2}
